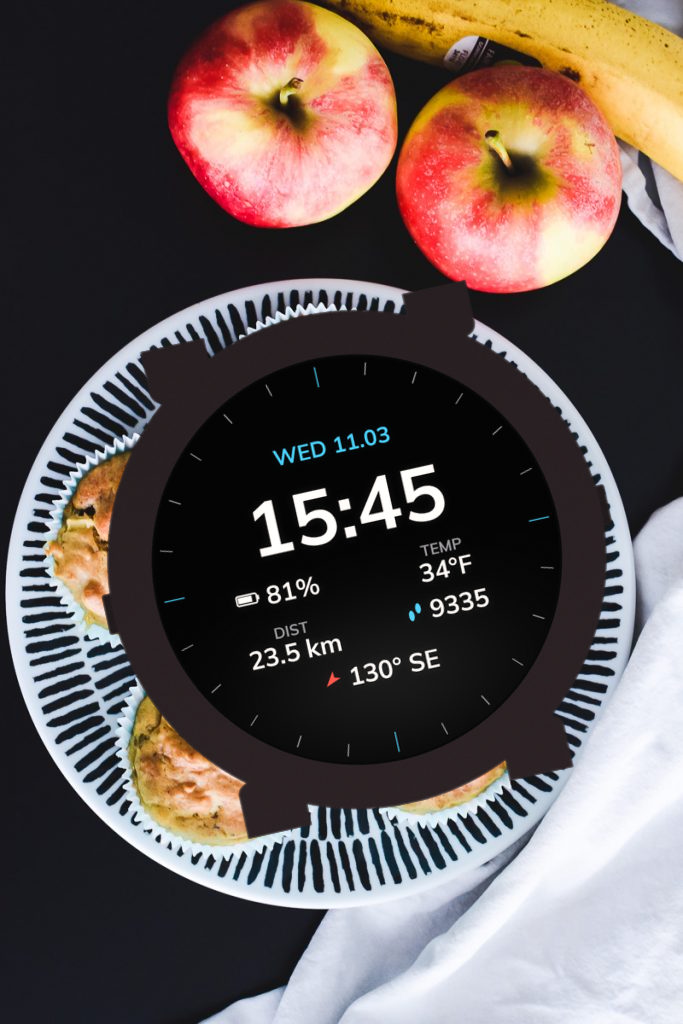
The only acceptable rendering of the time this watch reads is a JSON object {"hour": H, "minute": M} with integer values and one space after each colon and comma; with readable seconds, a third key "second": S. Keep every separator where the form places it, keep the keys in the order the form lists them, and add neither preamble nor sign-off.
{"hour": 15, "minute": 45}
